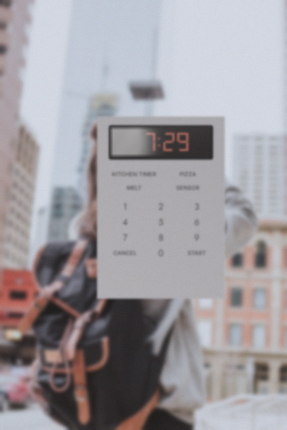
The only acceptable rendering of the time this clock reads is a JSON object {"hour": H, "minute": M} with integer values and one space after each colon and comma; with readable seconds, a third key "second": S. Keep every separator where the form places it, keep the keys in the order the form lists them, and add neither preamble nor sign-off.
{"hour": 7, "minute": 29}
